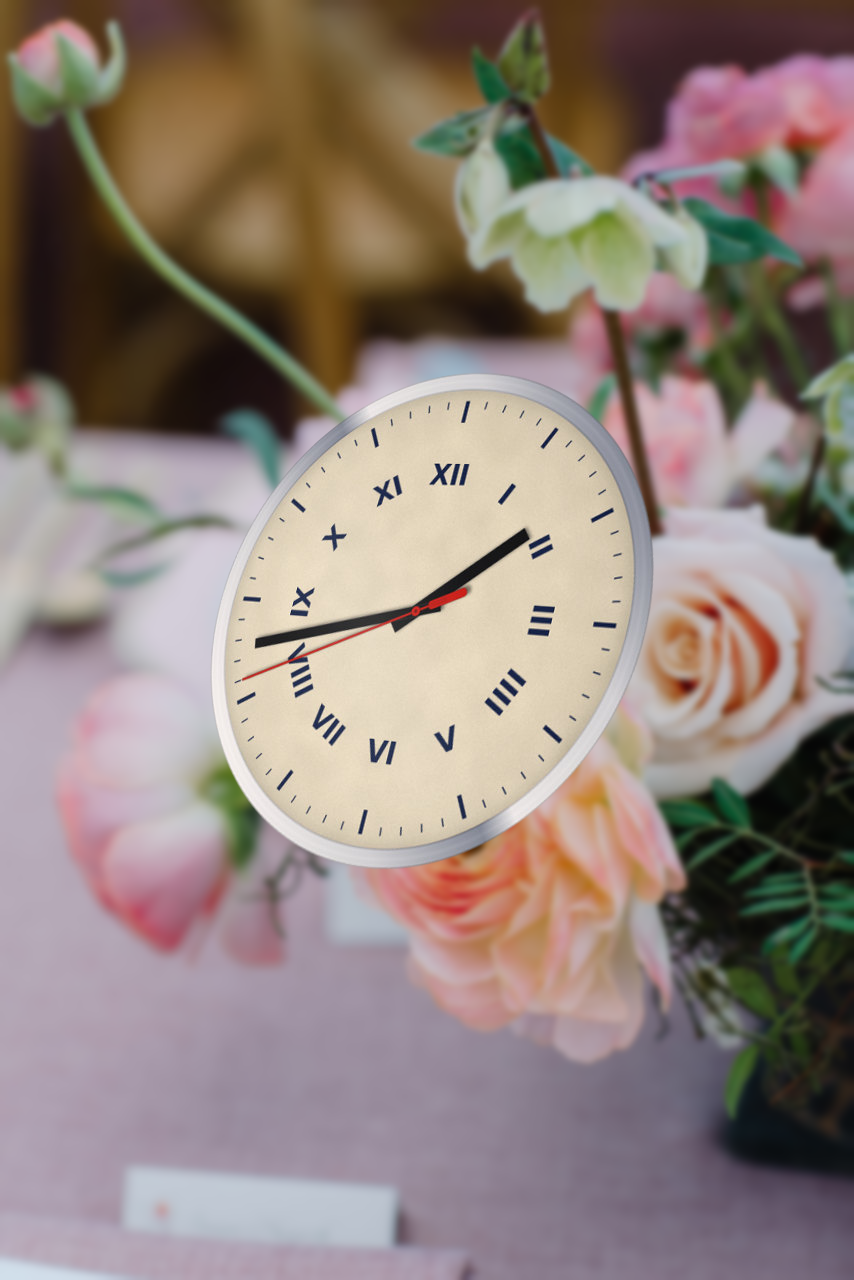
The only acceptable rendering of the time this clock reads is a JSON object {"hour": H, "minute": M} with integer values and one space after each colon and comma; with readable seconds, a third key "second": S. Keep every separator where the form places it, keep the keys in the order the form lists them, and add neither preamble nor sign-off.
{"hour": 1, "minute": 42, "second": 41}
